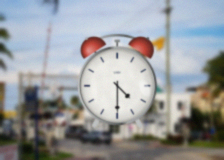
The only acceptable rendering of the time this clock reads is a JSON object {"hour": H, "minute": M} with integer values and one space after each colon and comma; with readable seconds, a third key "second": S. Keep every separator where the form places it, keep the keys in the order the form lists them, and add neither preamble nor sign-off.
{"hour": 4, "minute": 30}
